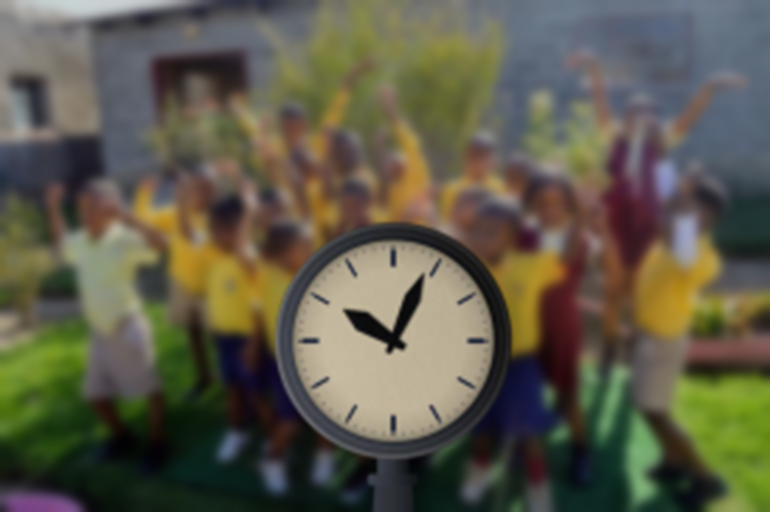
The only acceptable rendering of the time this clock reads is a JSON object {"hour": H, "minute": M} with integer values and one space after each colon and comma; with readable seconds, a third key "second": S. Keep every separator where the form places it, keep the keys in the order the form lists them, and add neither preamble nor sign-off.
{"hour": 10, "minute": 4}
